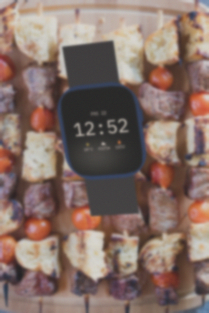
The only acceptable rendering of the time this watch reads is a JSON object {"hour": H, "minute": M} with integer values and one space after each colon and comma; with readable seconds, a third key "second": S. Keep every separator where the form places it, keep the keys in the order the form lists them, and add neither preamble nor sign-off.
{"hour": 12, "minute": 52}
